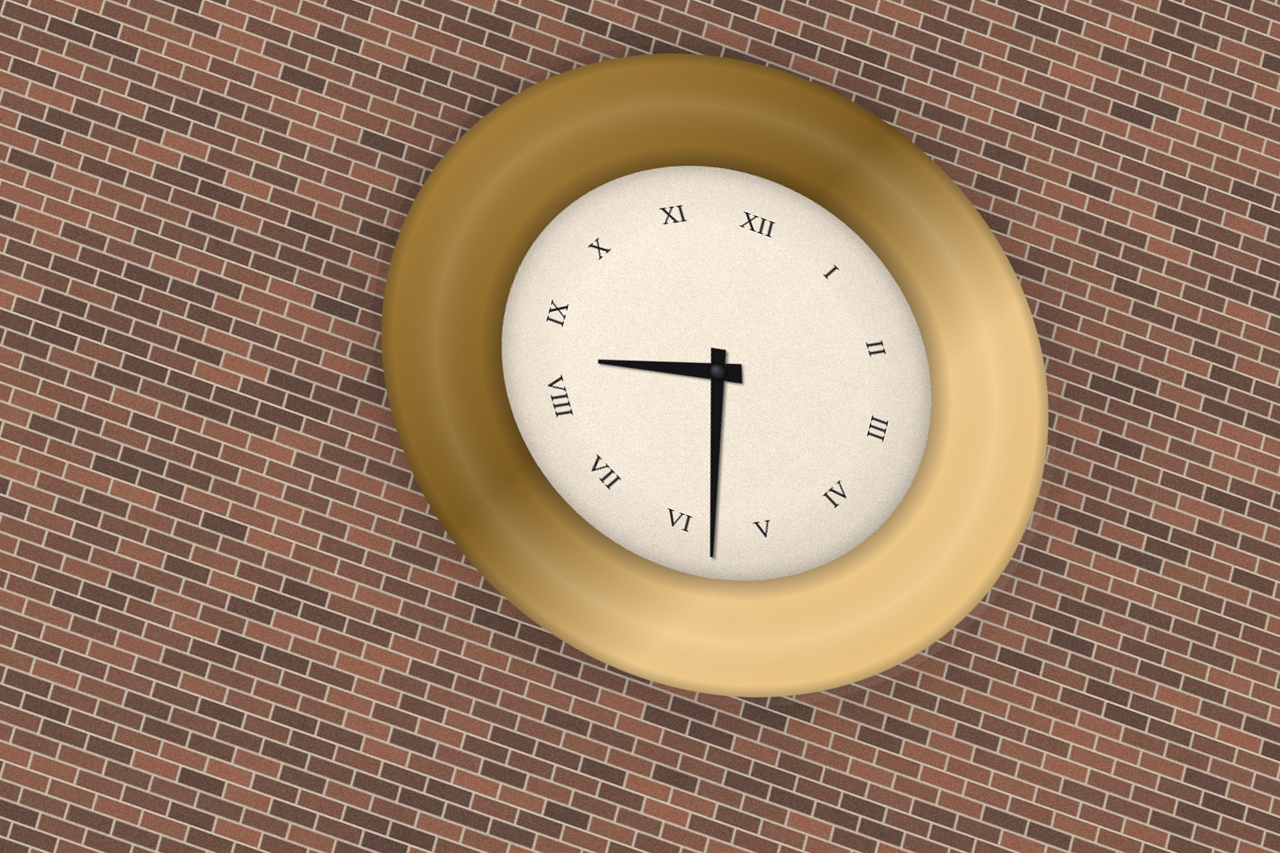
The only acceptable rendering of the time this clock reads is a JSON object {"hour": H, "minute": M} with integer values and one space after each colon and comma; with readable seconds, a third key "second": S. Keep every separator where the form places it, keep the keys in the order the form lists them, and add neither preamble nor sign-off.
{"hour": 8, "minute": 28}
